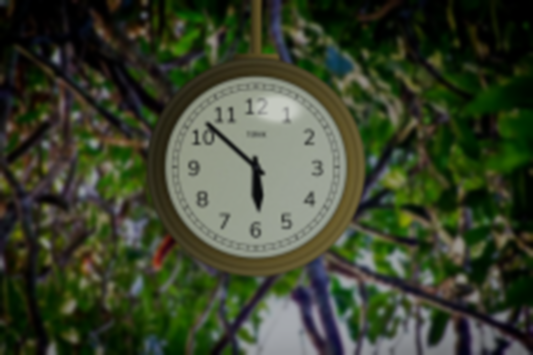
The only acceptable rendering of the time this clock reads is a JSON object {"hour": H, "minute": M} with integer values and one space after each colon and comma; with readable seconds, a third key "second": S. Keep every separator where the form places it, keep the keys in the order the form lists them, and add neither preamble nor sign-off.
{"hour": 5, "minute": 52}
